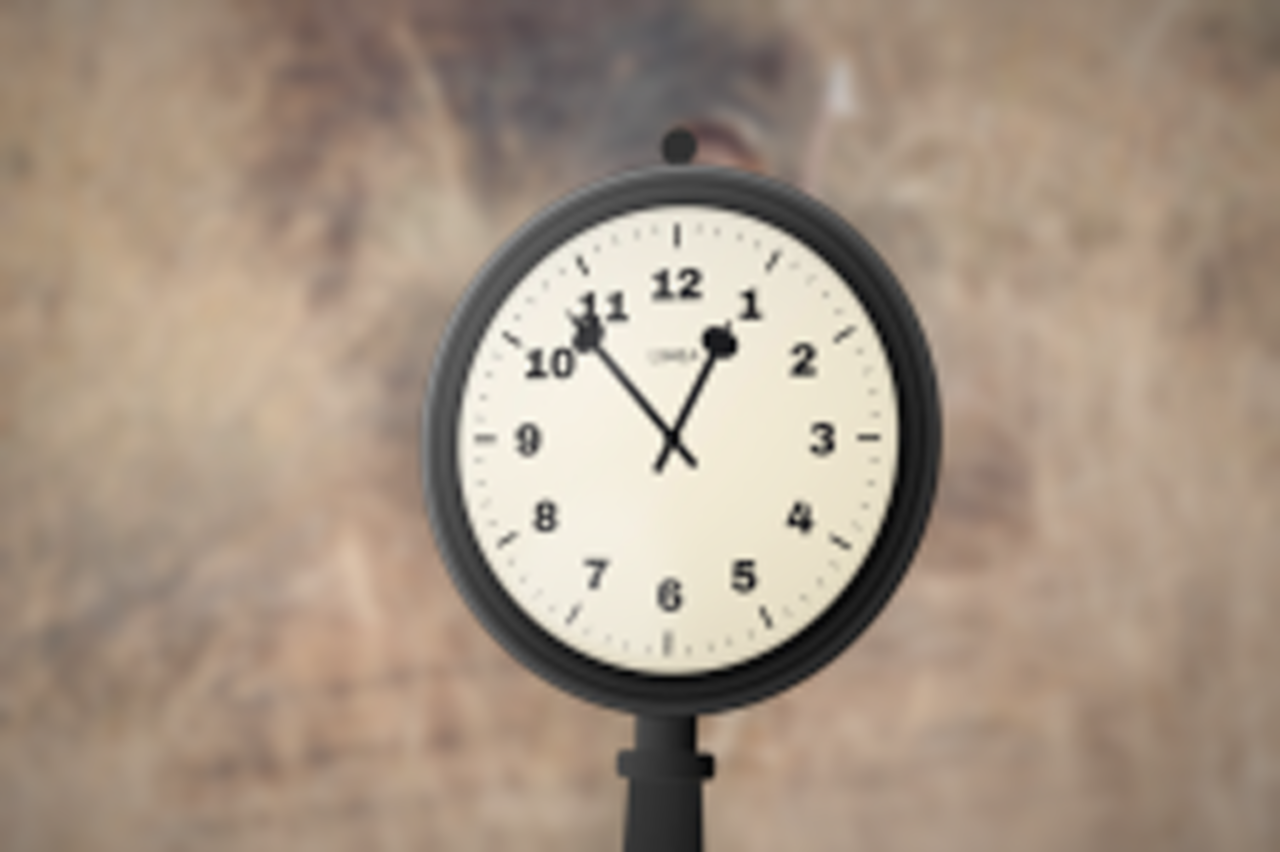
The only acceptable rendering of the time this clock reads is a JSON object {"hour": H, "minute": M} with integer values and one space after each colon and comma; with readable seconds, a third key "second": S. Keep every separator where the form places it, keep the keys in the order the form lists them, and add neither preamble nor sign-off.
{"hour": 12, "minute": 53}
